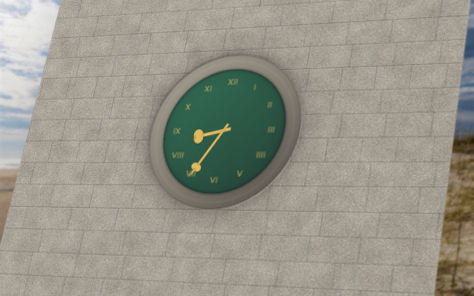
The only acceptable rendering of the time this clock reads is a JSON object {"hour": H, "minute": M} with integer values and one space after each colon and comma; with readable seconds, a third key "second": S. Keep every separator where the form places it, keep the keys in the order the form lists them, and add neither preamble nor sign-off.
{"hour": 8, "minute": 35}
